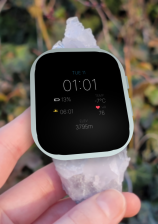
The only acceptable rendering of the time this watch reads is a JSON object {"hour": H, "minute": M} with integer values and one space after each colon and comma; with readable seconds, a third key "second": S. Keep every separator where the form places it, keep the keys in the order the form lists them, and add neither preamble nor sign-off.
{"hour": 1, "minute": 1}
